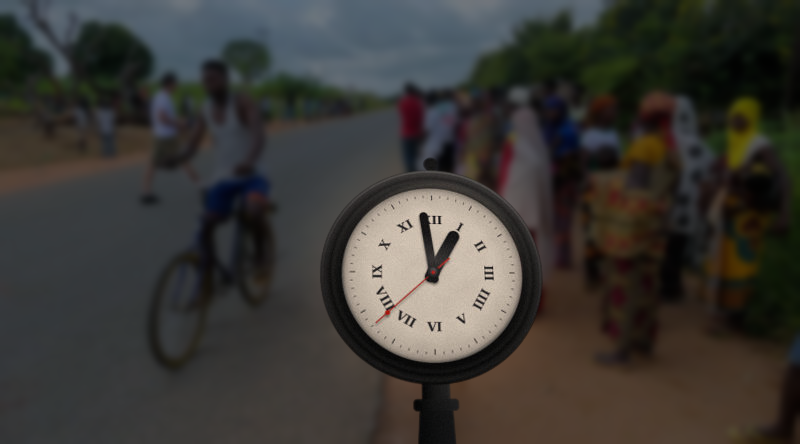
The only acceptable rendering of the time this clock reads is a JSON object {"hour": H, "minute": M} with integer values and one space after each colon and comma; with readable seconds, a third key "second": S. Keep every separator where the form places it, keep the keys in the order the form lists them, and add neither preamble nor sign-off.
{"hour": 12, "minute": 58, "second": 38}
